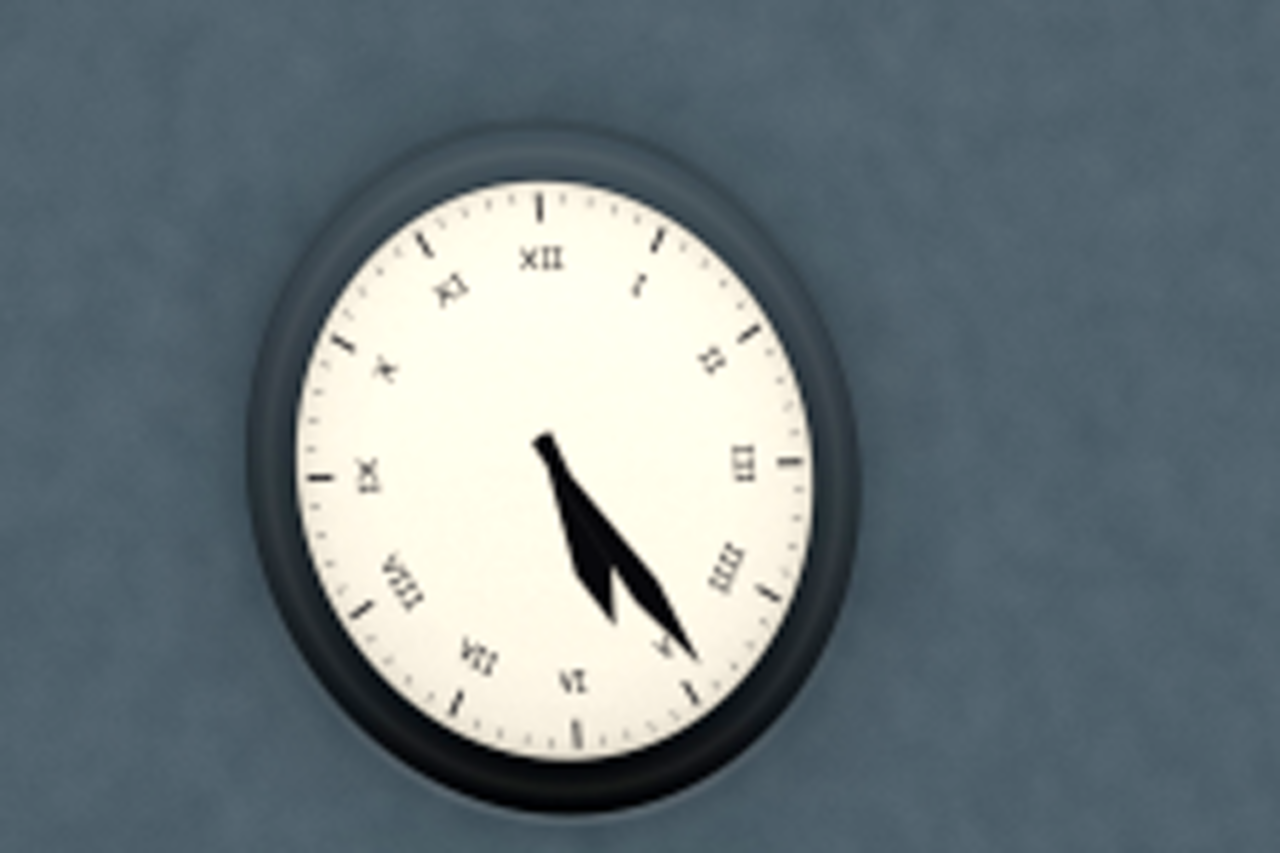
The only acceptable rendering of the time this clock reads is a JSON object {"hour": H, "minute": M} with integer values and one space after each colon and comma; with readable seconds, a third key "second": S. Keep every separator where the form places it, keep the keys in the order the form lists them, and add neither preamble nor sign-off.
{"hour": 5, "minute": 24}
